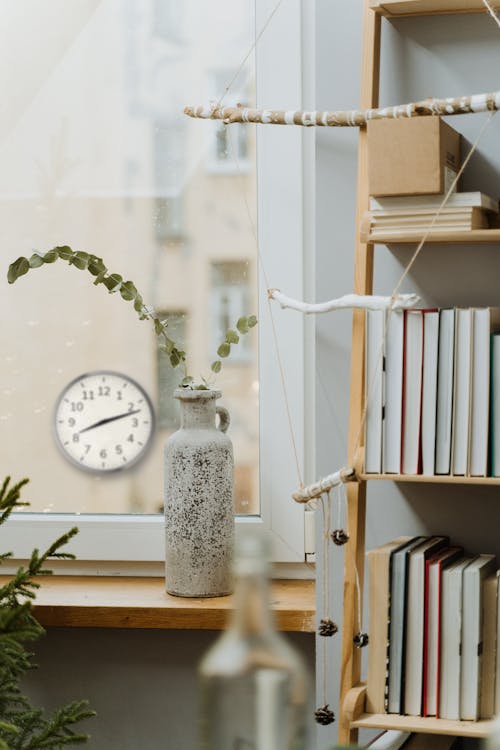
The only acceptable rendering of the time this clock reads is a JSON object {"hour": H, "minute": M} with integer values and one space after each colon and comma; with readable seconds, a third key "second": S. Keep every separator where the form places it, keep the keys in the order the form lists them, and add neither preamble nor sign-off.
{"hour": 8, "minute": 12}
